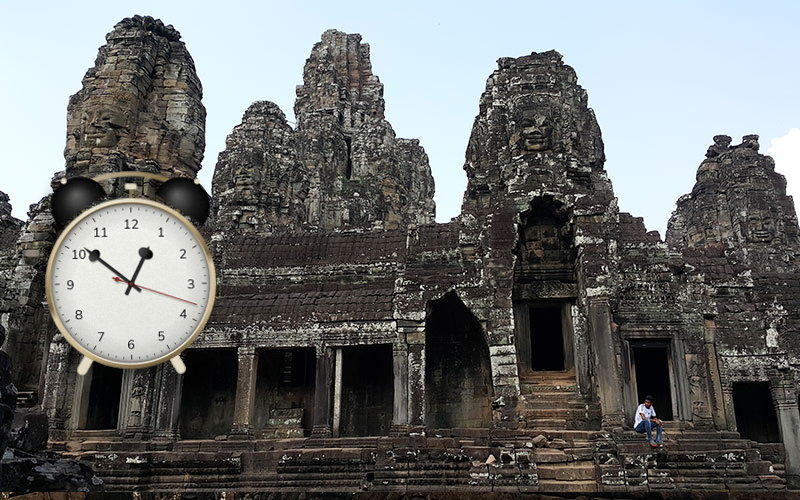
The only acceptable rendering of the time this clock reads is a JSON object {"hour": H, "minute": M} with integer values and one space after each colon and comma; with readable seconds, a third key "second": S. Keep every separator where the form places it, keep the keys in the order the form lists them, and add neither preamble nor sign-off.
{"hour": 12, "minute": 51, "second": 18}
